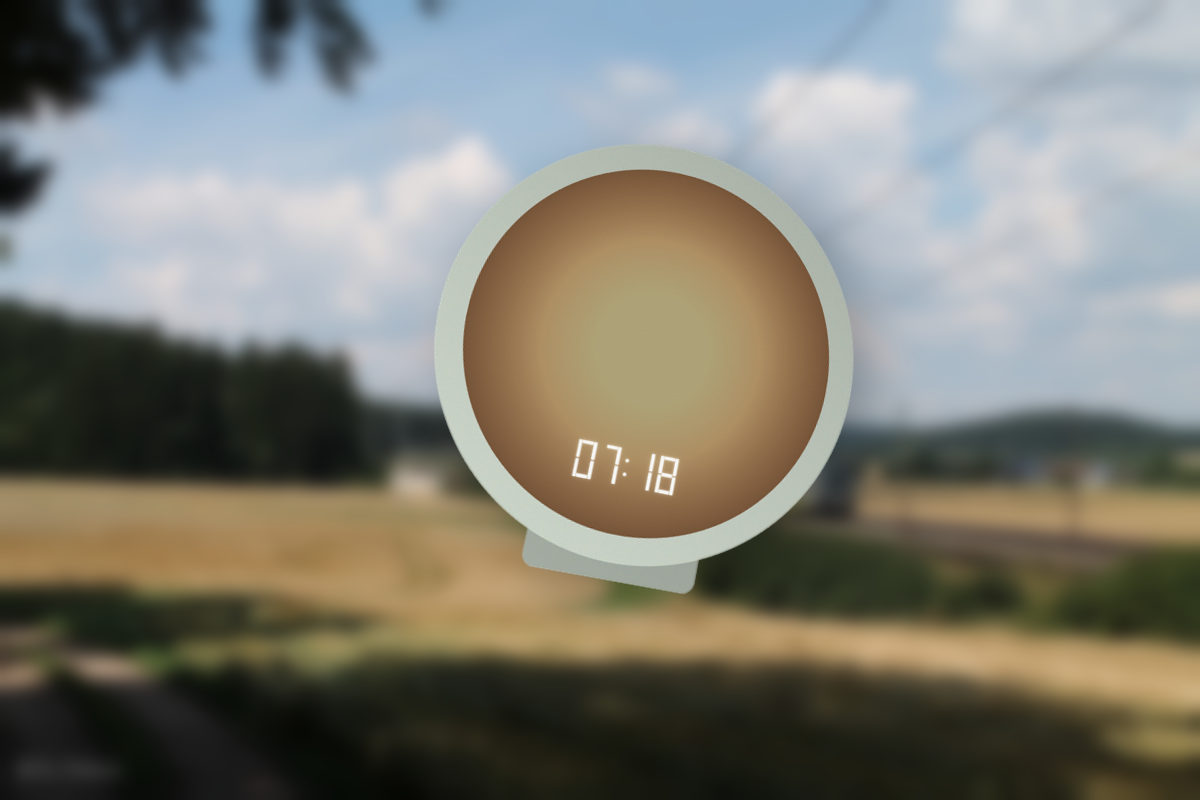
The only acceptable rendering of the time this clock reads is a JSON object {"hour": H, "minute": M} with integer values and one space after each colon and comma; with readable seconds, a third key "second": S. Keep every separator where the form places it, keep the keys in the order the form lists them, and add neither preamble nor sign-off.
{"hour": 7, "minute": 18}
